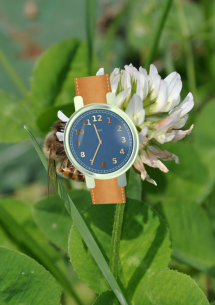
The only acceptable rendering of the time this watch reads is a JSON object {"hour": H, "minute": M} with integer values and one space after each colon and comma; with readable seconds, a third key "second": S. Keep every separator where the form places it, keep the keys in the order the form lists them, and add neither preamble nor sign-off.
{"hour": 11, "minute": 35}
